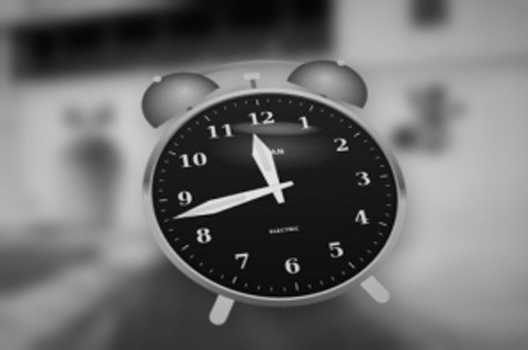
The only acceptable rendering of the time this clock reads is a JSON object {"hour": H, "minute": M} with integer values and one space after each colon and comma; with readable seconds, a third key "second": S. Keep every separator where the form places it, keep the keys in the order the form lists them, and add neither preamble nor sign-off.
{"hour": 11, "minute": 43}
